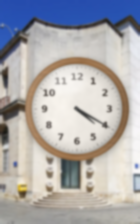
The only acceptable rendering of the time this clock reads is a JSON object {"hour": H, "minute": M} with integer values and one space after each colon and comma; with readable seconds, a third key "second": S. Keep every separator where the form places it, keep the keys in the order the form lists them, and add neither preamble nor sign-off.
{"hour": 4, "minute": 20}
